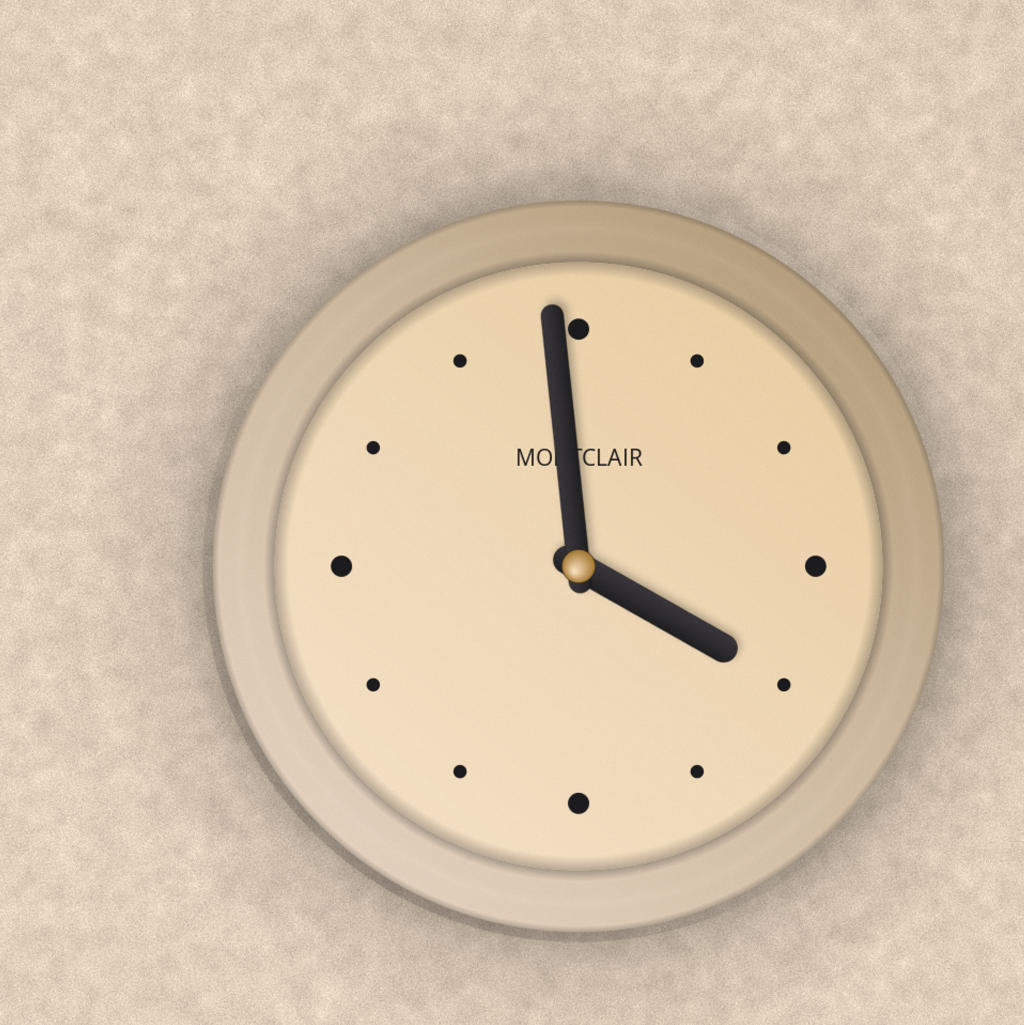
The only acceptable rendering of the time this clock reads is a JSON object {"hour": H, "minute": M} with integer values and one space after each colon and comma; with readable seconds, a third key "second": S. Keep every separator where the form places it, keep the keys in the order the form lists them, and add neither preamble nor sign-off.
{"hour": 3, "minute": 59}
